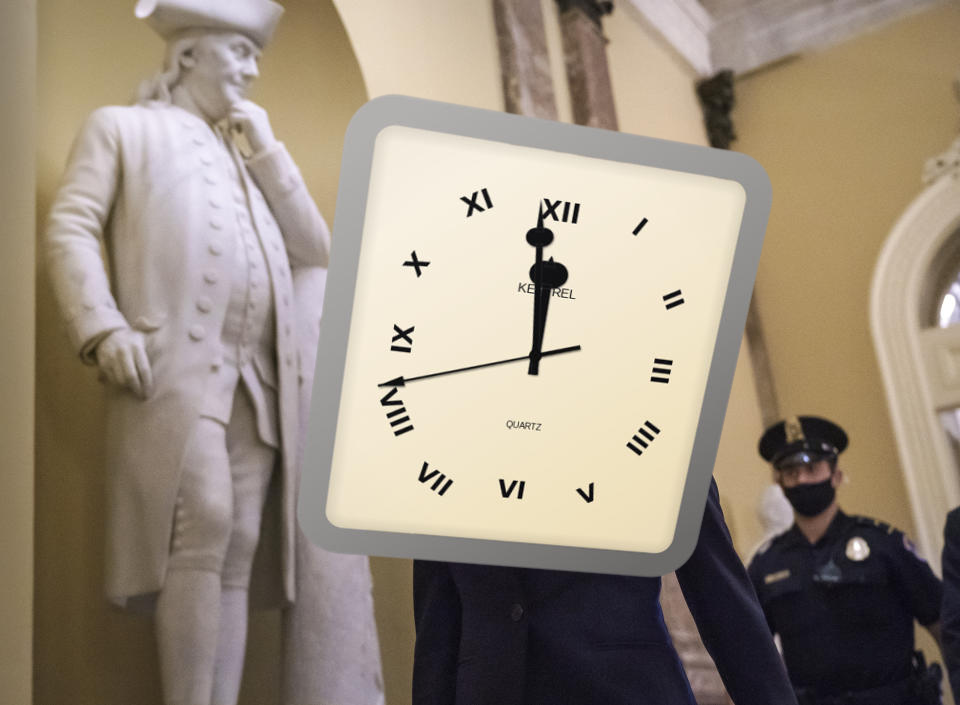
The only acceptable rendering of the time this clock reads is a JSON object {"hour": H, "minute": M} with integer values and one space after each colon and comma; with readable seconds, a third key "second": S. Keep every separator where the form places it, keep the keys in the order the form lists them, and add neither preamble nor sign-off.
{"hour": 11, "minute": 58, "second": 42}
